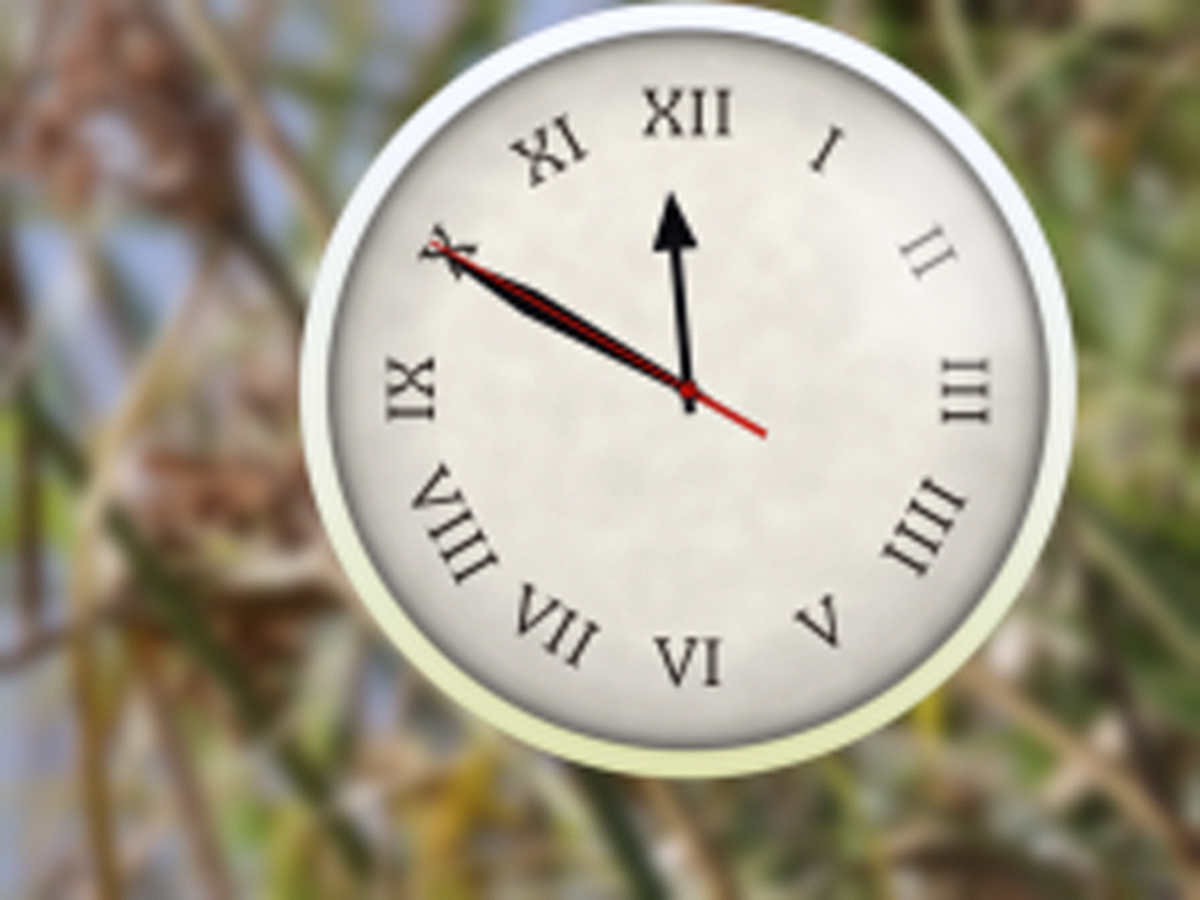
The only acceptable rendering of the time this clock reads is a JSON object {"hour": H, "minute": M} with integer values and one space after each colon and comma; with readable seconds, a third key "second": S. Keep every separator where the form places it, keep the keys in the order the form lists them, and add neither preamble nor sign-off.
{"hour": 11, "minute": 49, "second": 50}
